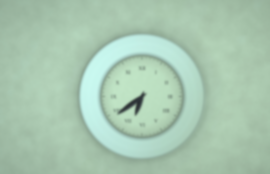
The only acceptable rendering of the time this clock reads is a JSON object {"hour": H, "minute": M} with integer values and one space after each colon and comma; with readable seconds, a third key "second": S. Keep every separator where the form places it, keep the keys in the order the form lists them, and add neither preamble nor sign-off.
{"hour": 6, "minute": 39}
